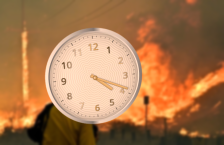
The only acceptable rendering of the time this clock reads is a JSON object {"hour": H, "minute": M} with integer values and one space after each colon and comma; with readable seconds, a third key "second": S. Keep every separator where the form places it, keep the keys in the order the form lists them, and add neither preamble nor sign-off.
{"hour": 4, "minute": 19}
